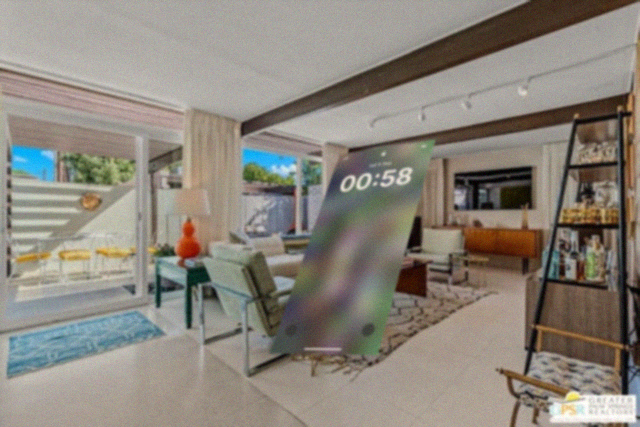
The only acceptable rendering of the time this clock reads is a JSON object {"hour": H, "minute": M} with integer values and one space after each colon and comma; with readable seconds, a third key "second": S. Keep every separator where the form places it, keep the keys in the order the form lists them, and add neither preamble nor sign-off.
{"hour": 0, "minute": 58}
